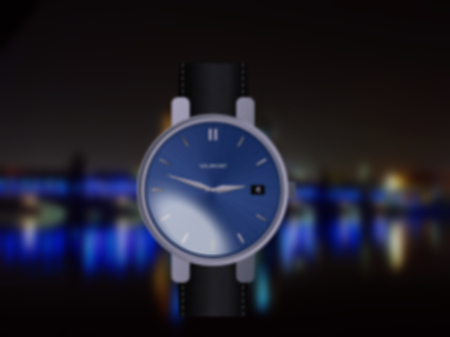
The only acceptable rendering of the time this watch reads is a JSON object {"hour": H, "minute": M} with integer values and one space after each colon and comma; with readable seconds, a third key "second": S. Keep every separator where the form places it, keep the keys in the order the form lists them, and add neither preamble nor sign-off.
{"hour": 2, "minute": 48}
